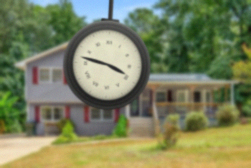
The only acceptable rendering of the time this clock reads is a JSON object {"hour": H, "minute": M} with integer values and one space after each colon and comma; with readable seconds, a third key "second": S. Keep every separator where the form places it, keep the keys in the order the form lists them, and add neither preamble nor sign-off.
{"hour": 3, "minute": 47}
